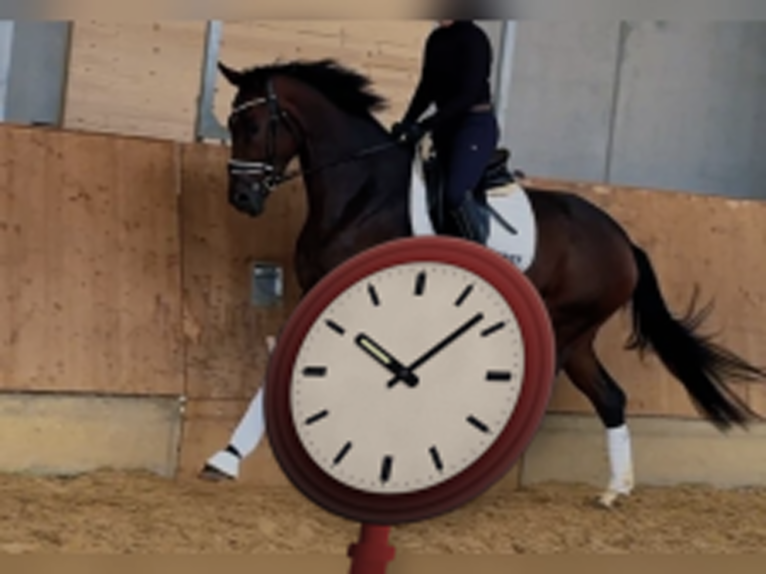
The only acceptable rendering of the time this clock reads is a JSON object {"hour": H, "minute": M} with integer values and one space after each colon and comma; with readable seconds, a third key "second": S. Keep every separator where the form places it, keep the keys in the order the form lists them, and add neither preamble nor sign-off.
{"hour": 10, "minute": 8}
